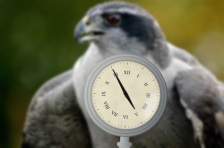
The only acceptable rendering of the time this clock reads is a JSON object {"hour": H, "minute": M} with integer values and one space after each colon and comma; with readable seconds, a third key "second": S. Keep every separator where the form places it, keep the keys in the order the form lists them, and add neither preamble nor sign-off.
{"hour": 4, "minute": 55}
